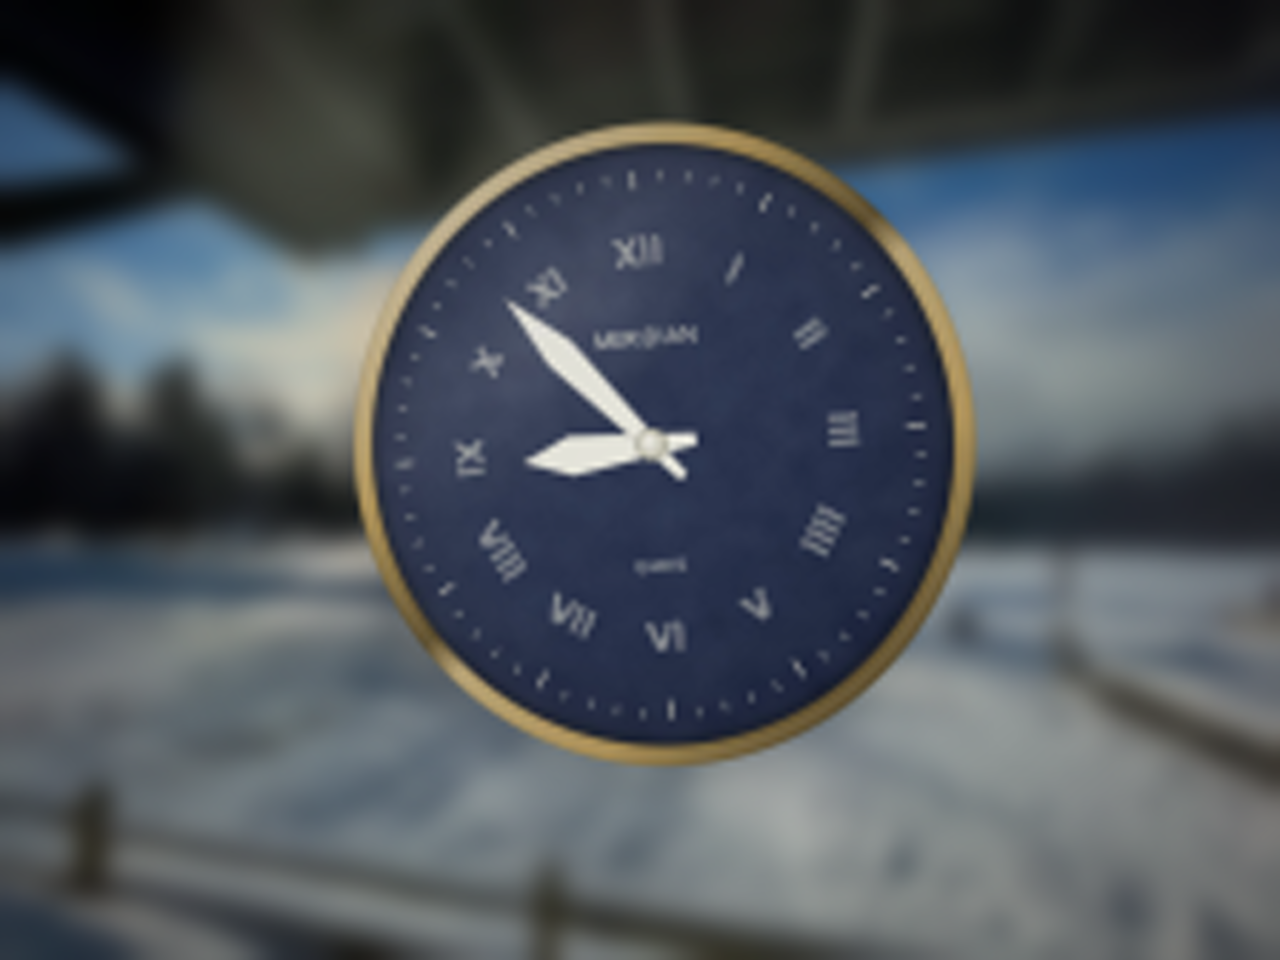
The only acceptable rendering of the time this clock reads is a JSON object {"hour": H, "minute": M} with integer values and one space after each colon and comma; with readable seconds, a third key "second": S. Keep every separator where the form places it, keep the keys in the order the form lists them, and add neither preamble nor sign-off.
{"hour": 8, "minute": 53}
